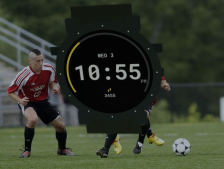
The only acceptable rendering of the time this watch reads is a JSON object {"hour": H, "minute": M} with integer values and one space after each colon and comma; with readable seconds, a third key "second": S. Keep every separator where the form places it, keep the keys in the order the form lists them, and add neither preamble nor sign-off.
{"hour": 10, "minute": 55}
